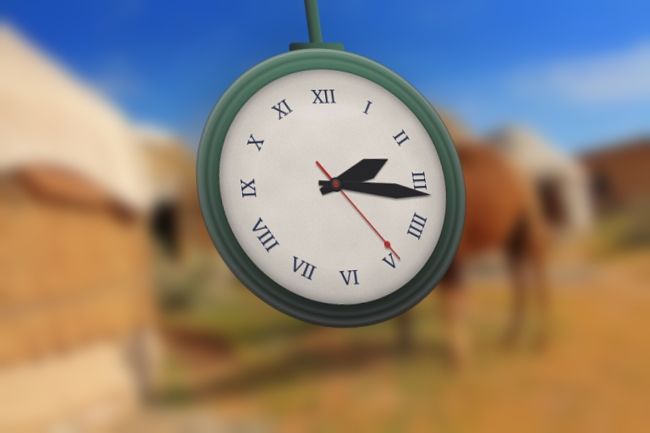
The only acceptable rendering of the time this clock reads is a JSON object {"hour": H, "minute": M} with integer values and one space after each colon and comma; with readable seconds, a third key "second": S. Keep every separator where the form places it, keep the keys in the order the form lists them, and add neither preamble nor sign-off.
{"hour": 2, "minute": 16, "second": 24}
